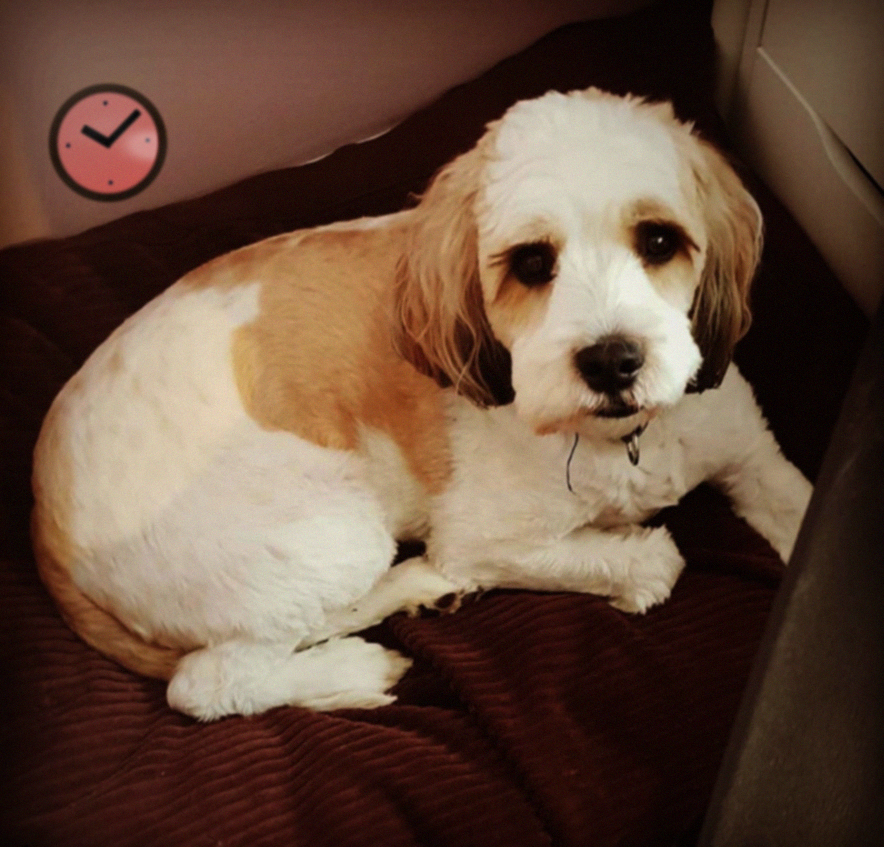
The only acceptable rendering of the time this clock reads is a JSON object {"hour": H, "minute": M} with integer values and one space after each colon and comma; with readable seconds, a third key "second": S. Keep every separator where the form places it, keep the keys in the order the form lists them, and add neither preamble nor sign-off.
{"hour": 10, "minute": 8}
